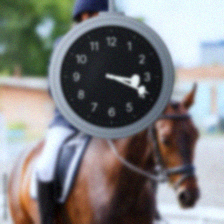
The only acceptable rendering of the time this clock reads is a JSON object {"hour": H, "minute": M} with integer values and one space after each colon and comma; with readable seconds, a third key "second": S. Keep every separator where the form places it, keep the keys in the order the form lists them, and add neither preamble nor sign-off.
{"hour": 3, "minute": 19}
